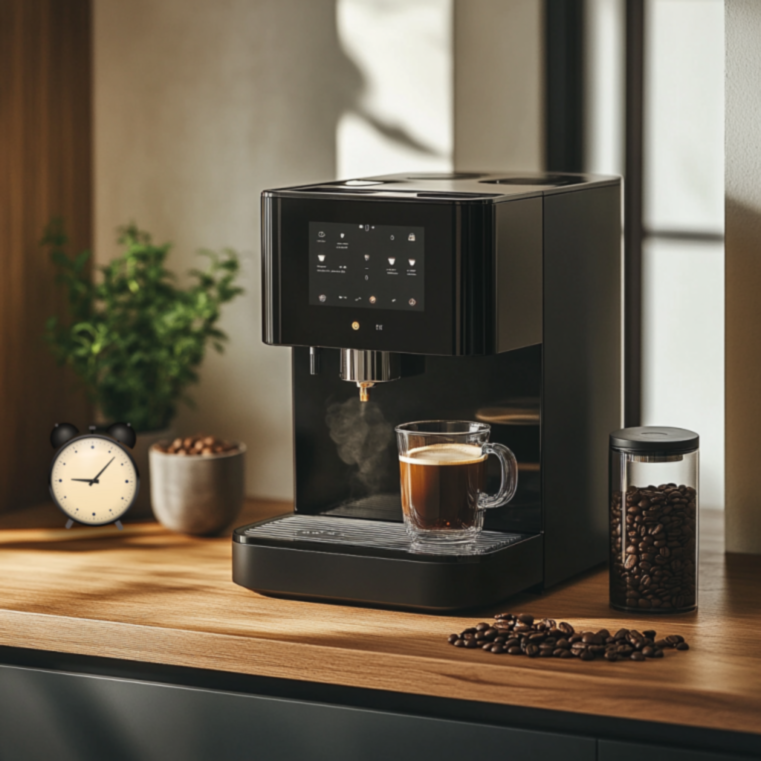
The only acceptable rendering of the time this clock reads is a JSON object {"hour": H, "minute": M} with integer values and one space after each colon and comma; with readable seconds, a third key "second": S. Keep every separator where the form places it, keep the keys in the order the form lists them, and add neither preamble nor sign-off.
{"hour": 9, "minute": 7}
